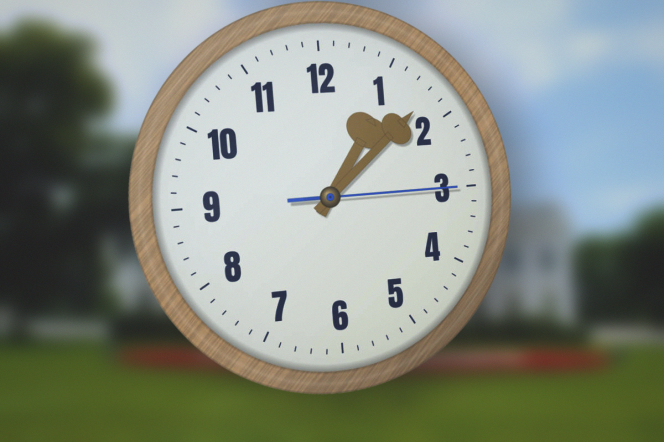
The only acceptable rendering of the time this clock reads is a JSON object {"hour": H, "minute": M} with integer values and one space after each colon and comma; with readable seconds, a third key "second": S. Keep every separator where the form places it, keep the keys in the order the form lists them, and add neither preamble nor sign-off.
{"hour": 1, "minute": 8, "second": 15}
